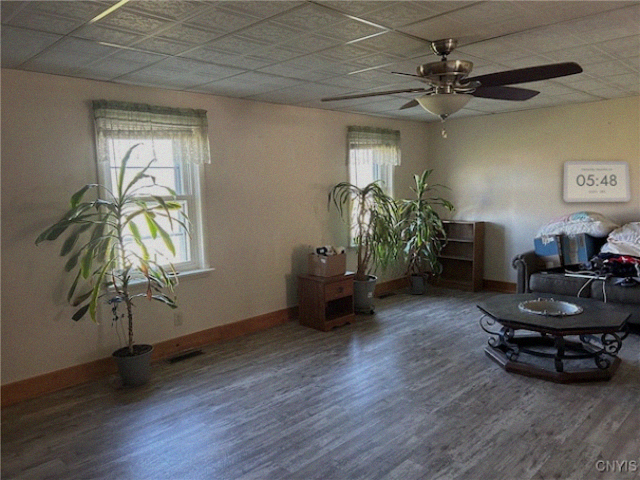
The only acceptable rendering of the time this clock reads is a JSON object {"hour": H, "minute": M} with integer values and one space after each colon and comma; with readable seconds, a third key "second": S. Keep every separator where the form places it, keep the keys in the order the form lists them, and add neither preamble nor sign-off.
{"hour": 5, "minute": 48}
